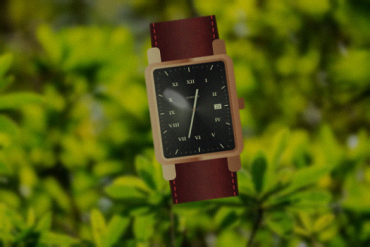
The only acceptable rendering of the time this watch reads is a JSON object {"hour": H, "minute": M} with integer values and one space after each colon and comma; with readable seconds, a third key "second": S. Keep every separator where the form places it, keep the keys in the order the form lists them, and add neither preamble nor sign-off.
{"hour": 12, "minute": 33}
